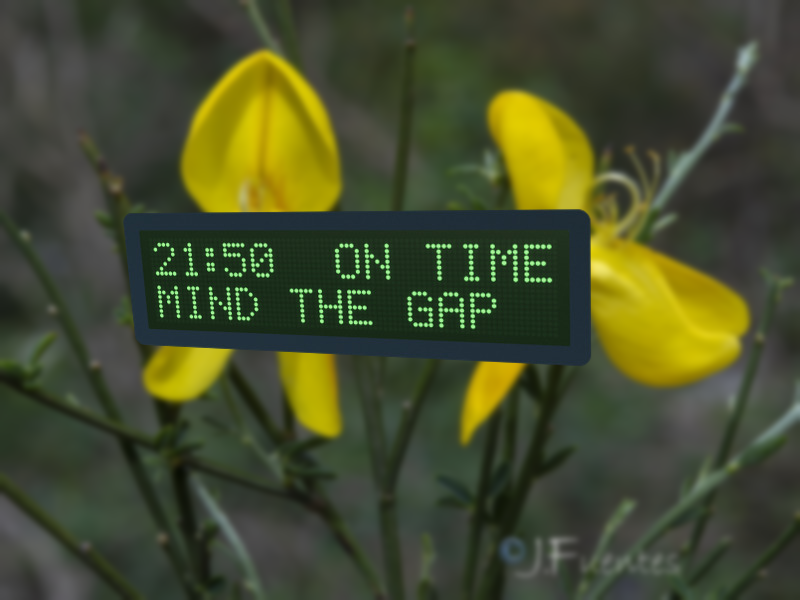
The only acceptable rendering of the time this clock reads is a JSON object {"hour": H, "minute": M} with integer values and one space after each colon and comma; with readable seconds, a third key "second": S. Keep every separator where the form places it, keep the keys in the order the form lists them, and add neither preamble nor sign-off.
{"hour": 21, "minute": 50}
